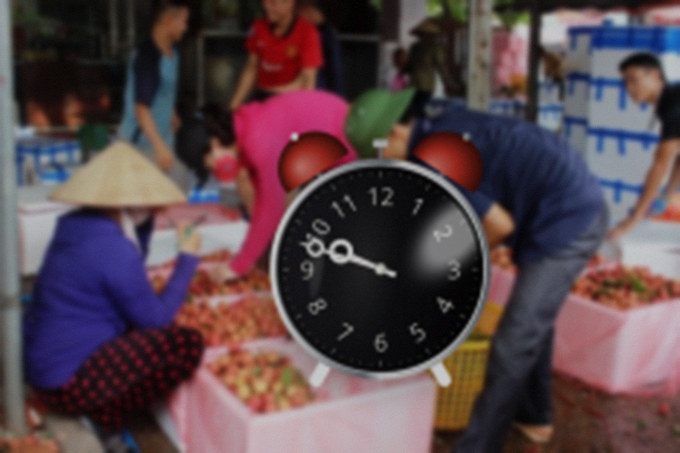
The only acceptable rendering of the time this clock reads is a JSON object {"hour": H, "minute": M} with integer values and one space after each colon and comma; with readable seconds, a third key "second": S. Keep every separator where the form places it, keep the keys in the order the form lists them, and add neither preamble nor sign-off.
{"hour": 9, "minute": 48}
